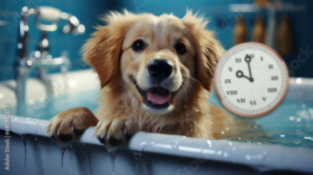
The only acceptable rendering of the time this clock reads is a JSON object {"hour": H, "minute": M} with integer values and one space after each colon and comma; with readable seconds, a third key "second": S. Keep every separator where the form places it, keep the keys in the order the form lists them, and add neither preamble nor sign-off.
{"hour": 9, "minute": 59}
